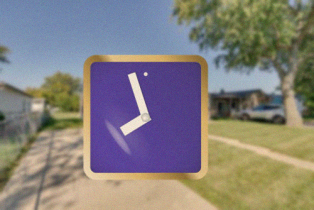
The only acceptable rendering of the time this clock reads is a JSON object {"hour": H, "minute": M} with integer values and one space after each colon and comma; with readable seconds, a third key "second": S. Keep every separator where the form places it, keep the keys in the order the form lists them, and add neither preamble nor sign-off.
{"hour": 7, "minute": 57}
